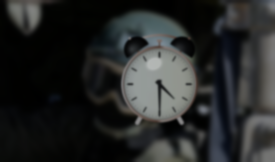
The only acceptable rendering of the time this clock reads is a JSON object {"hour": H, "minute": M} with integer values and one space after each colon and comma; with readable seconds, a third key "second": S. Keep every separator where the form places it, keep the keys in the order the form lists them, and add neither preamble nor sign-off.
{"hour": 4, "minute": 30}
